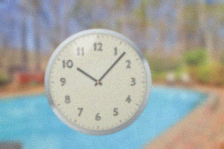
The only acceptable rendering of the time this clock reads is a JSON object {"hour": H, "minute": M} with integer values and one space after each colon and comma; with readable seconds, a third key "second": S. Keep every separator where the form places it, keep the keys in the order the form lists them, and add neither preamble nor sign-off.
{"hour": 10, "minute": 7}
